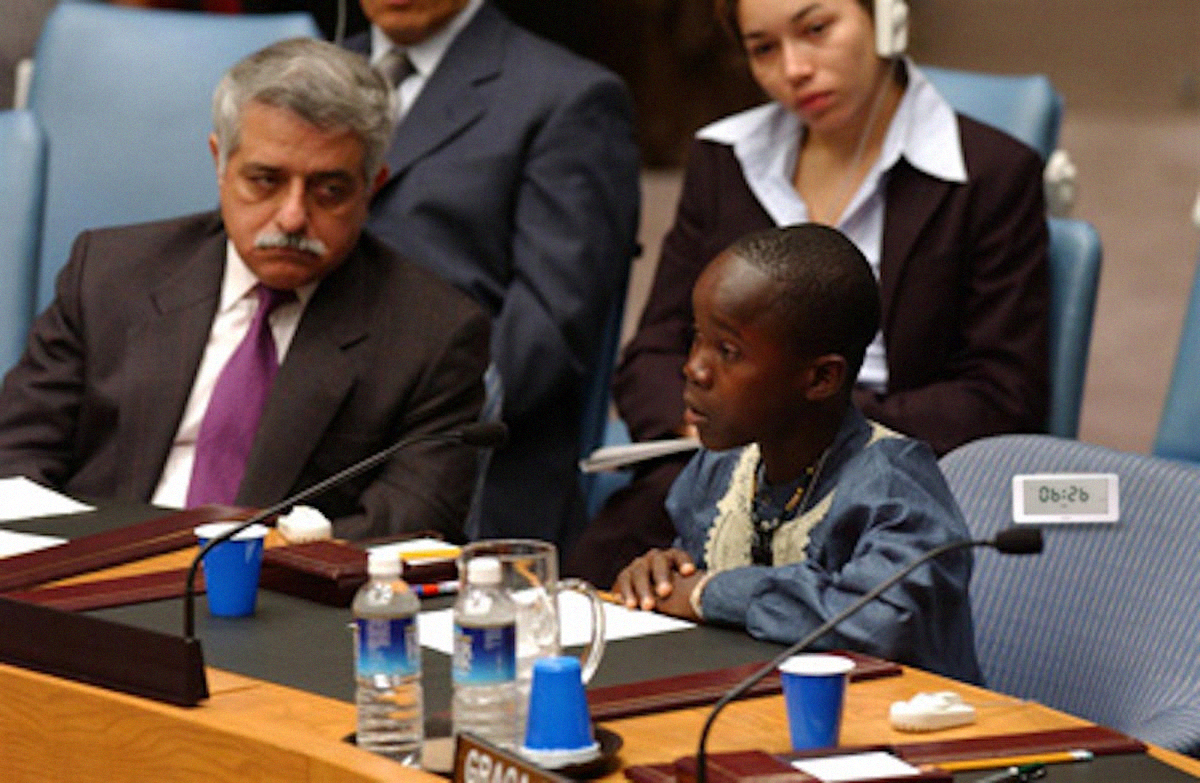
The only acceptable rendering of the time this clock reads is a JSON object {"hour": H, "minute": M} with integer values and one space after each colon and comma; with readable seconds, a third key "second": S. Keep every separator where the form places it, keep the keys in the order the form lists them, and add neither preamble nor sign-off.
{"hour": 6, "minute": 26}
